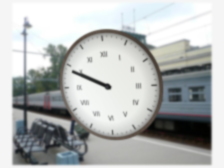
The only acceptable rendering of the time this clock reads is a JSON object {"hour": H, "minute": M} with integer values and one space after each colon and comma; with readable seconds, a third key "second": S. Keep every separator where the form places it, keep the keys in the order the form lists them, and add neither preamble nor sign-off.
{"hour": 9, "minute": 49}
